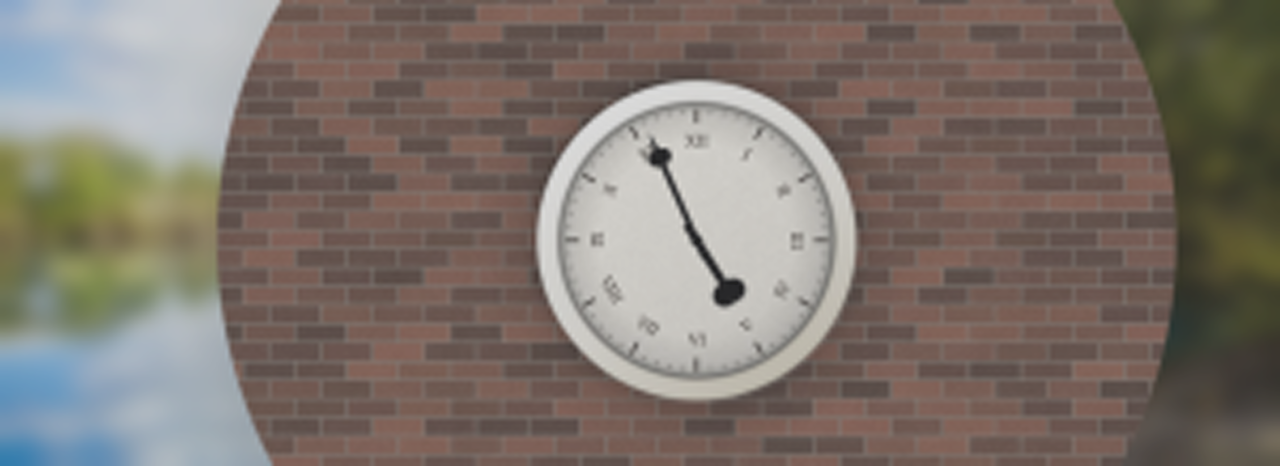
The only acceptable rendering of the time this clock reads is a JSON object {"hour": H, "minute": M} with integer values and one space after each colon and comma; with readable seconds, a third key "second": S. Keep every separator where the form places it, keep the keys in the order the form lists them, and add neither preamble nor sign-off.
{"hour": 4, "minute": 56}
